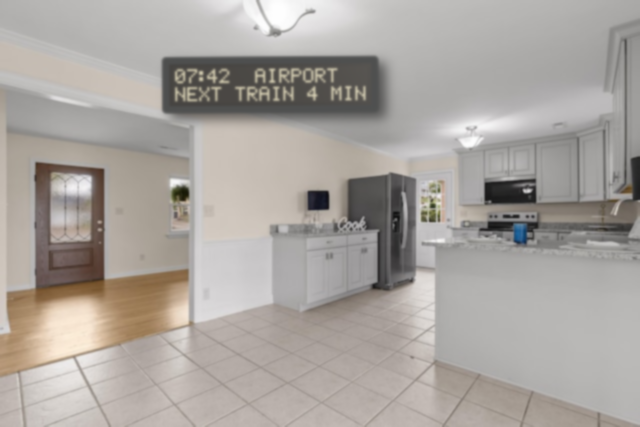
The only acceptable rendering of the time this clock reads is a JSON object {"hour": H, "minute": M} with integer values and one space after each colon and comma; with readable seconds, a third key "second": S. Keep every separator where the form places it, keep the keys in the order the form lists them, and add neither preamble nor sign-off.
{"hour": 7, "minute": 42}
